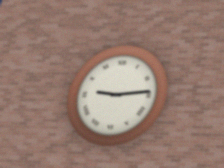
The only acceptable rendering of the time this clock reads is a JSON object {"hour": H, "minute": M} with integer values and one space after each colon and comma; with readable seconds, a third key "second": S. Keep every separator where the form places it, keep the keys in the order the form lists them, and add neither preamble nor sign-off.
{"hour": 9, "minute": 14}
